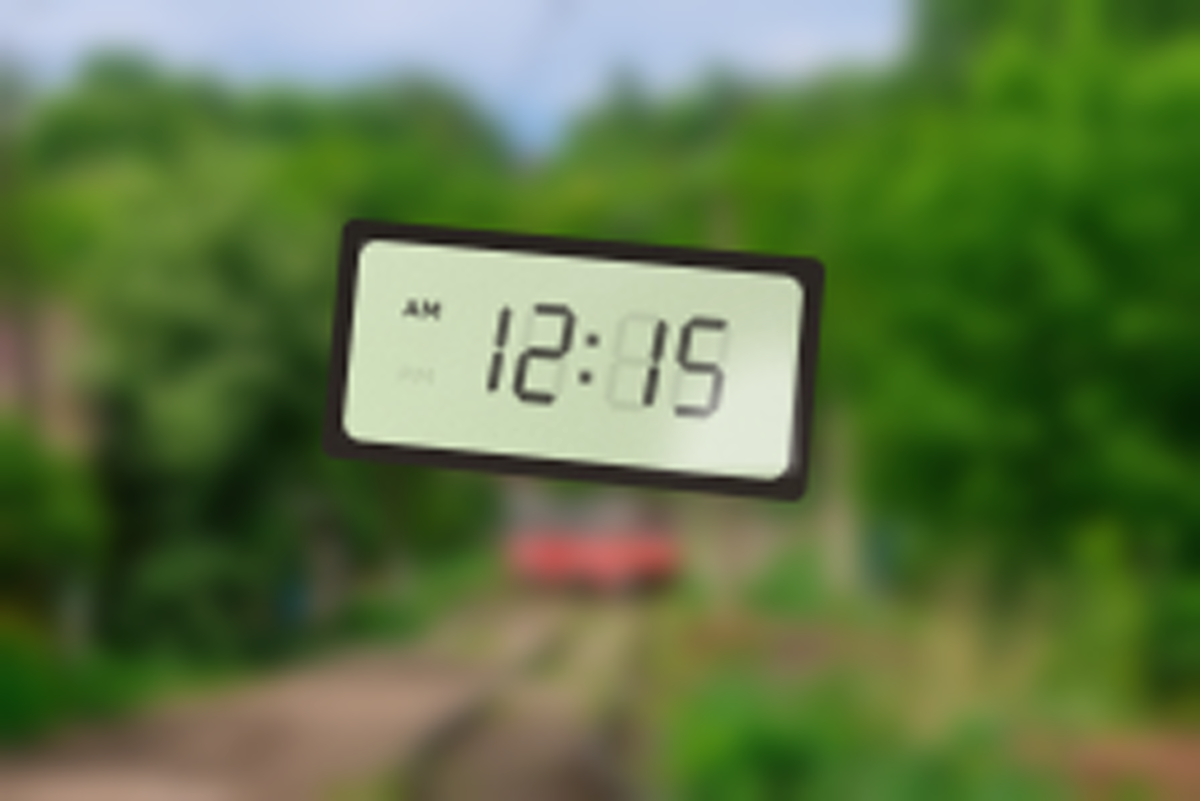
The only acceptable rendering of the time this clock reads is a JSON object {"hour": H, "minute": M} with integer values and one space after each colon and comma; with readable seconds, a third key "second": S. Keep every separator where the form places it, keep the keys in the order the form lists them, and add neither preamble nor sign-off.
{"hour": 12, "minute": 15}
